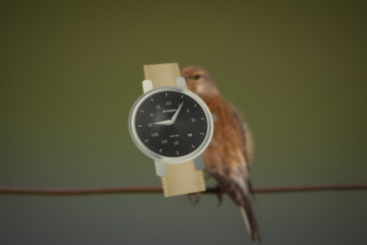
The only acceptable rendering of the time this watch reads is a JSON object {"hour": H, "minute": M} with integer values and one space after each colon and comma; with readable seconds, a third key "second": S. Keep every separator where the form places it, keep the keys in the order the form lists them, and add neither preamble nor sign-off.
{"hour": 9, "minute": 6}
